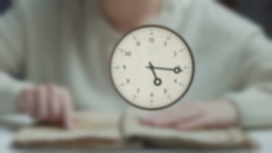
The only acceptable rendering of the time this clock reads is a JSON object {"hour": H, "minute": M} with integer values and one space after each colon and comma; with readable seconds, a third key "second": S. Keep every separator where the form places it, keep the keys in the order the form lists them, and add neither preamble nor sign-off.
{"hour": 5, "minute": 16}
